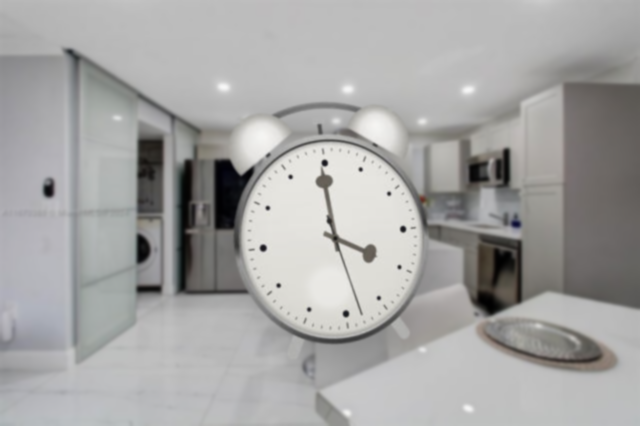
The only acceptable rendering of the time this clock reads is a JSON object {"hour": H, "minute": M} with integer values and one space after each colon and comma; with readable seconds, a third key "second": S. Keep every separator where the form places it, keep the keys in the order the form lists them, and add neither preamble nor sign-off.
{"hour": 3, "minute": 59, "second": 28}
